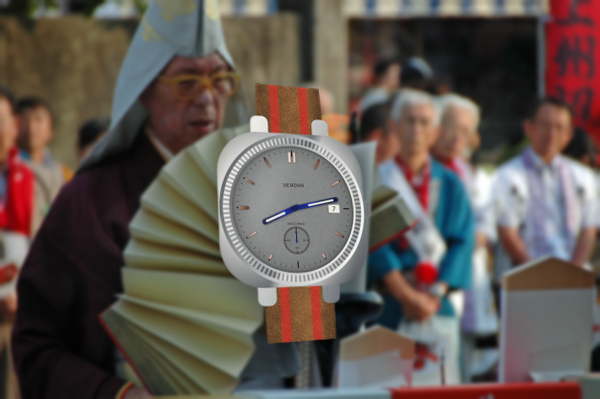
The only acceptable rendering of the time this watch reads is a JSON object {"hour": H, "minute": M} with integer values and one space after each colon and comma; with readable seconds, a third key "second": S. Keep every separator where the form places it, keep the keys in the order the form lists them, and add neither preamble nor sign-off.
{"hour": 8, "minute": 13}
